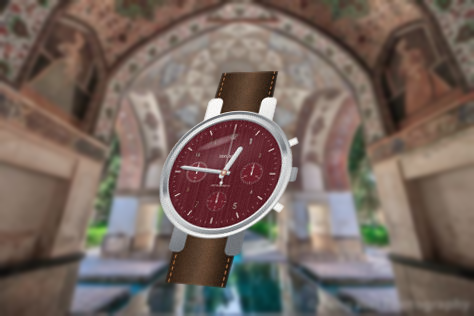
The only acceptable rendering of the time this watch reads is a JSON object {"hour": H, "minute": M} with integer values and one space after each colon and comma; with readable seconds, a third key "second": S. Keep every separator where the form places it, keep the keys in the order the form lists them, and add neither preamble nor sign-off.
{"hour": 12, "minute": 46}
